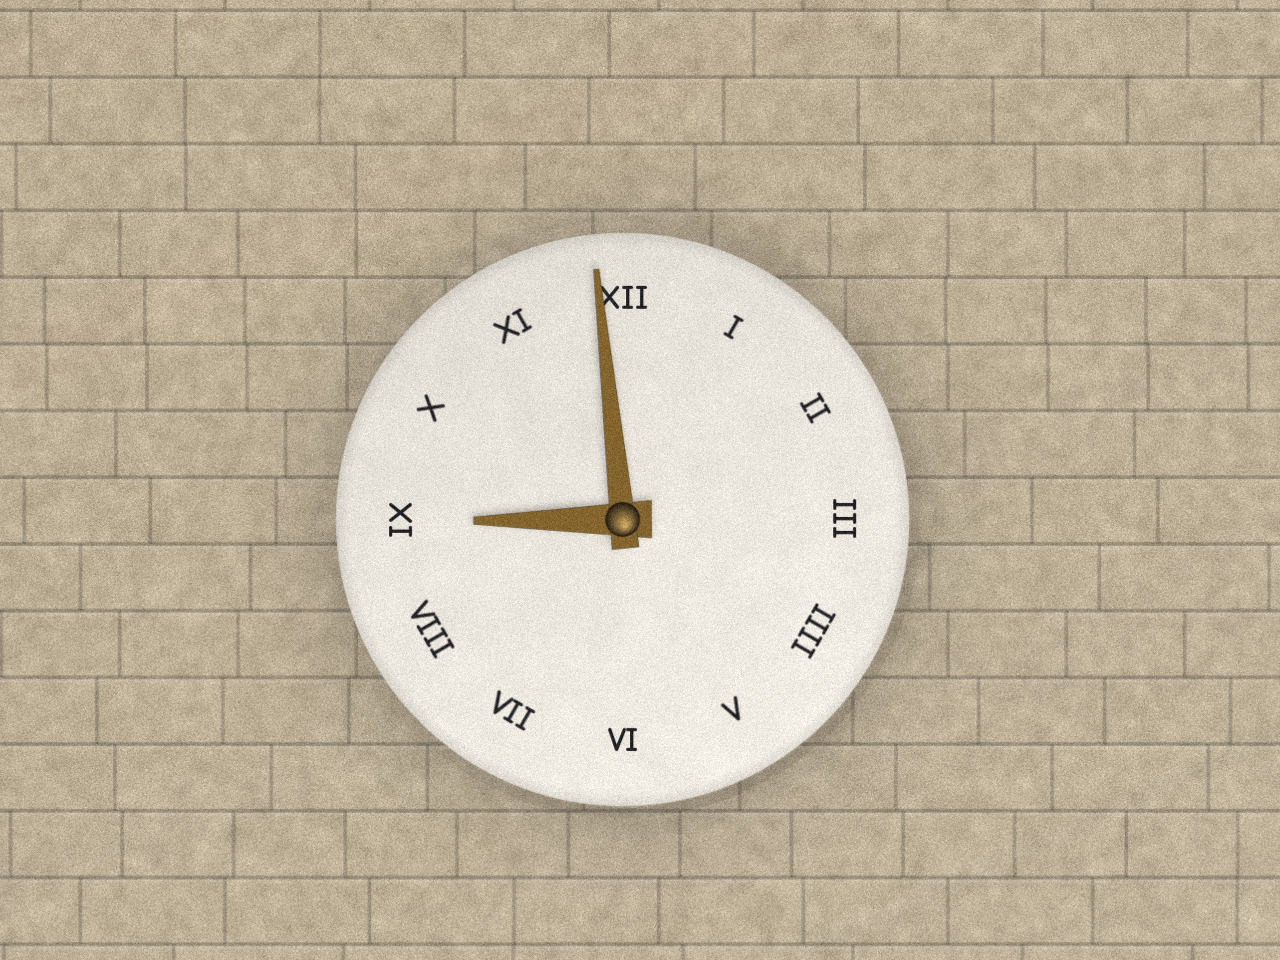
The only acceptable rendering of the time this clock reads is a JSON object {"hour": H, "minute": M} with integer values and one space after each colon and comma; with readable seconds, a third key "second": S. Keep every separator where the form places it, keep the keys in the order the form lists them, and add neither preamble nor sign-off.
{"hour": 8, "minute": 59}
